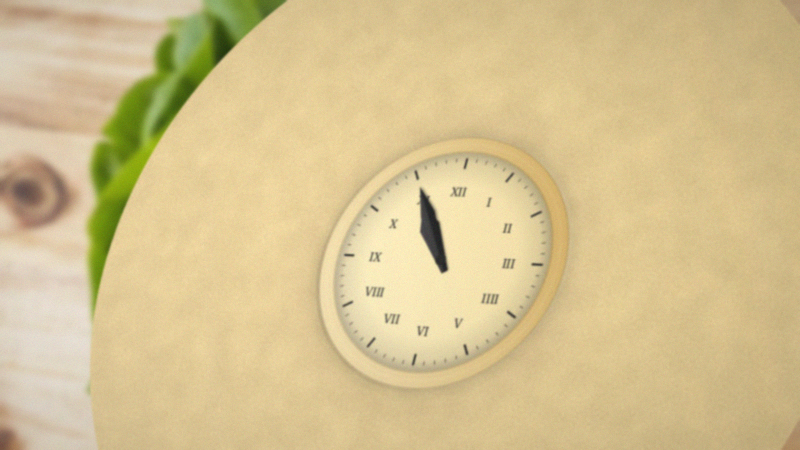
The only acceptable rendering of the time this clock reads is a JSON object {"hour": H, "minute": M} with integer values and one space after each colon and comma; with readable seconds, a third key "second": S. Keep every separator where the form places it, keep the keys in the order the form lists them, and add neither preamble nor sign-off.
{"hour": 10, "minute": 55}
